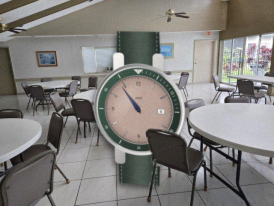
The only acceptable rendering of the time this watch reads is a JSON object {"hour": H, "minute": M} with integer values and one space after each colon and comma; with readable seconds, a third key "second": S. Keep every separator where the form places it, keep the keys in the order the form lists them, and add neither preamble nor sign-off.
{"hour": 10, "minute": 54}
